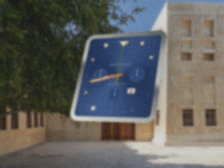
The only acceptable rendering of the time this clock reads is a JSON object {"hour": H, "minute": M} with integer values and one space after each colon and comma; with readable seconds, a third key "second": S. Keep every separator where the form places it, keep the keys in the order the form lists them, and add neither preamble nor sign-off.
{"hour": 8, "minute": 43}
